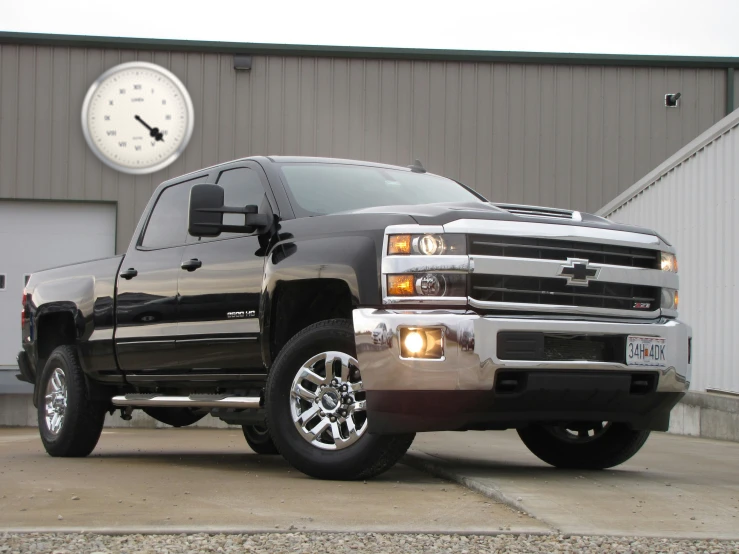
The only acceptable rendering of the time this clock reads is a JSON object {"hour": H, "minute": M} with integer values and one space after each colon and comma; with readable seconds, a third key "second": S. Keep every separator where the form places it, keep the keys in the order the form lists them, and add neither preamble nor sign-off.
{"hour": 4, "minute": 22}
